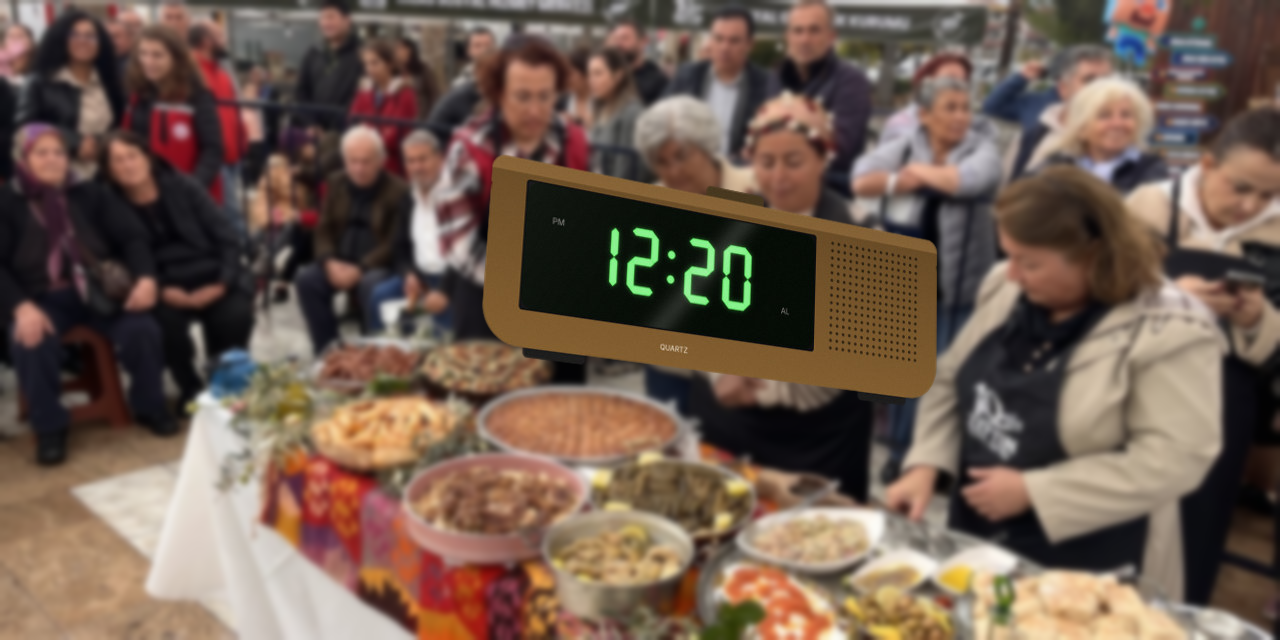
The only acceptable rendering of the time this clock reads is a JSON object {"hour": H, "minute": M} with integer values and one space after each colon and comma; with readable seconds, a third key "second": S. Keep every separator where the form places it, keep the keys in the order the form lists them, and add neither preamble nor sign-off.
{"hour": 12, "minute": 20}
